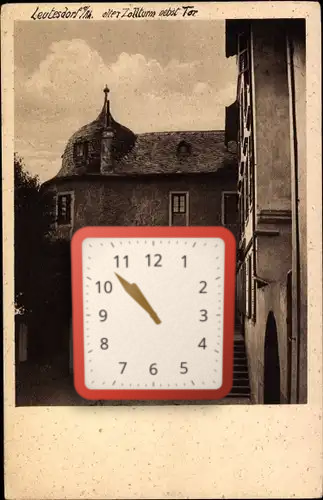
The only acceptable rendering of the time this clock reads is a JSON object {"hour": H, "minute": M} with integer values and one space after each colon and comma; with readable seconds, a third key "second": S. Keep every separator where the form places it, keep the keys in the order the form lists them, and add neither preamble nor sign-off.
{"hour": 10, "minute": 53}
